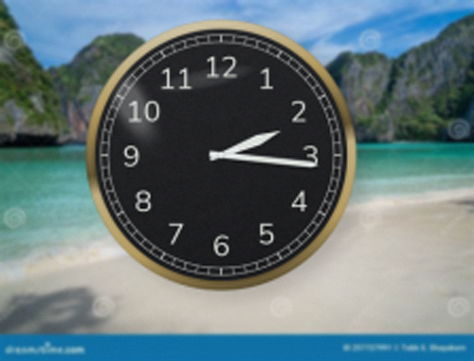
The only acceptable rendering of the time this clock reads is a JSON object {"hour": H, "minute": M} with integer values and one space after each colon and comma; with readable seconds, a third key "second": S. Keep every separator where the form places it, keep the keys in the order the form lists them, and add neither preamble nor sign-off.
{"hour": 2, "minute": 16}
